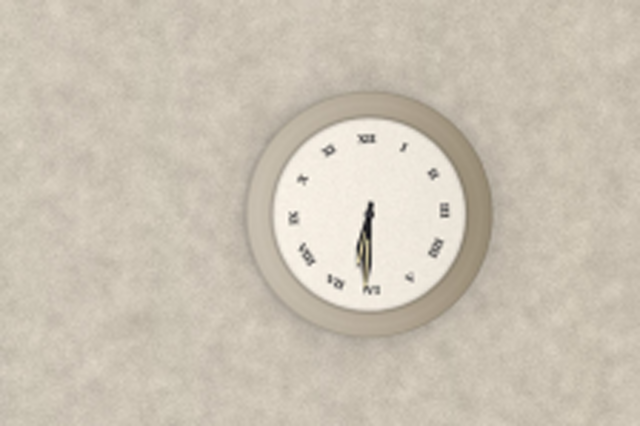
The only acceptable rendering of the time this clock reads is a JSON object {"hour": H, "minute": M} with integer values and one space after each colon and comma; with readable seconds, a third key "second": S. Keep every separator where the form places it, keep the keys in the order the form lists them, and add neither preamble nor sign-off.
{"hour": 6, "minute": 31}
